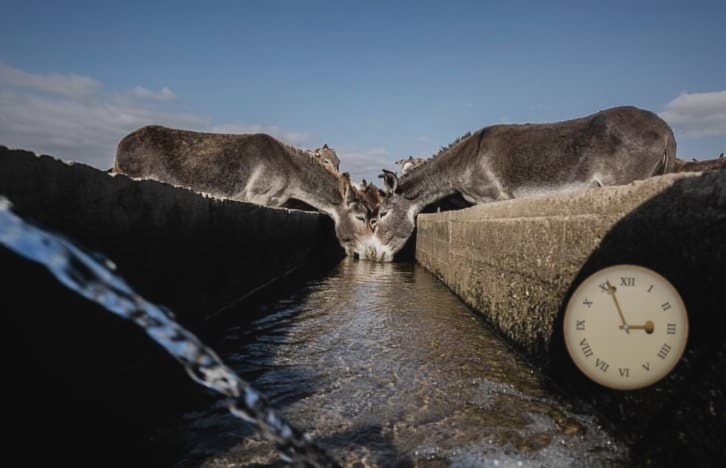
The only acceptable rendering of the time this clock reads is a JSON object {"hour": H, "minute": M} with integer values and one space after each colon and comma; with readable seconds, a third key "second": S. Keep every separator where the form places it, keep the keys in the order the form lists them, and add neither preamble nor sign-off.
{"hour": 2, "minute": 56}
